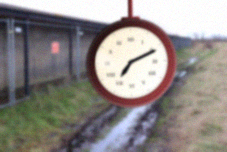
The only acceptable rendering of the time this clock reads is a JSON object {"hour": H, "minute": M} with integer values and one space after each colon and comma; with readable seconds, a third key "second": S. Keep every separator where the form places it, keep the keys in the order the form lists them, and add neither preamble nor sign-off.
{"hour": 7, "minute": 11}
